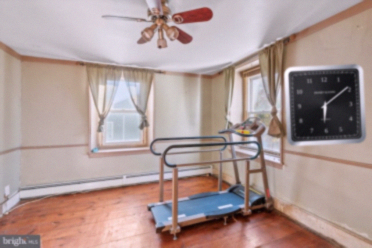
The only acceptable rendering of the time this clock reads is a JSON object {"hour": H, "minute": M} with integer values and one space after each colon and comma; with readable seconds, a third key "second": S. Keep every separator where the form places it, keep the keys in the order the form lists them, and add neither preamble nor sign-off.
{"hour": 6, "minute": 9}
